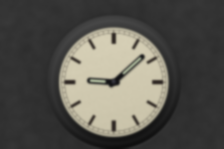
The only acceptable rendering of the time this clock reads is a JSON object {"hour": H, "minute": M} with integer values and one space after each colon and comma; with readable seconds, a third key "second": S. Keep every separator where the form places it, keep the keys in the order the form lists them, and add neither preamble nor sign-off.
{"hour": 9, "minute": 8}
